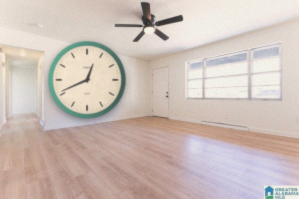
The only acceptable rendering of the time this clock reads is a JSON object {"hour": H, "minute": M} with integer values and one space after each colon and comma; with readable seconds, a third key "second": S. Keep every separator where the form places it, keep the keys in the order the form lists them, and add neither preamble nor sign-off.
{"hour": 12, "minute": 41}
